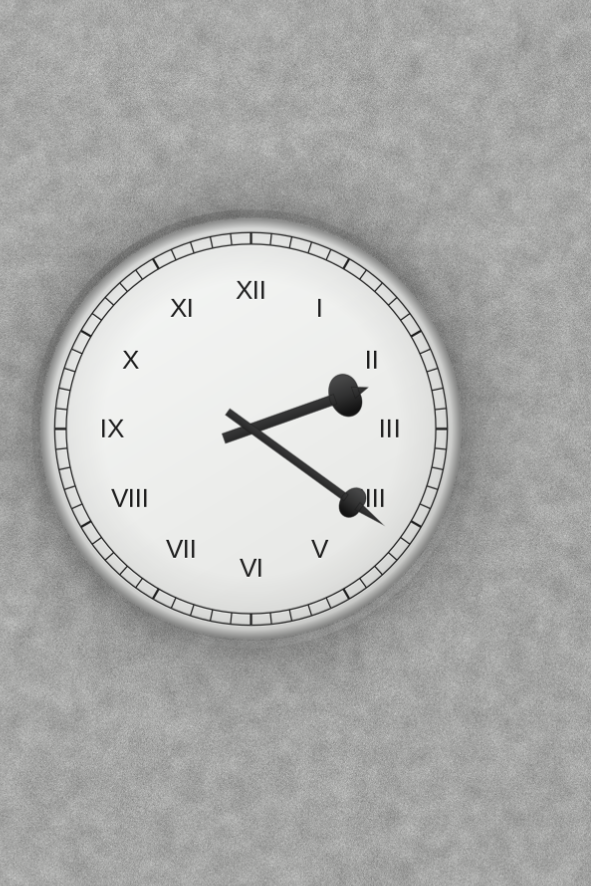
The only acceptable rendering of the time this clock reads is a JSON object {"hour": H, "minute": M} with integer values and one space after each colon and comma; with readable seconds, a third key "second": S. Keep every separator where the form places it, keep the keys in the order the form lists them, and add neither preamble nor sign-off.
{"hour": 2, "minute": 21}
